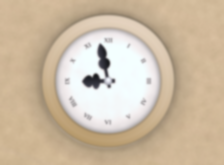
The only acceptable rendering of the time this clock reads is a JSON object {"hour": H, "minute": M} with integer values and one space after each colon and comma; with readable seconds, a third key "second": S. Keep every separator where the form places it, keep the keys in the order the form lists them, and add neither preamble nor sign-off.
{"hour": 8, "minute": 58}
